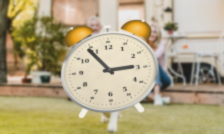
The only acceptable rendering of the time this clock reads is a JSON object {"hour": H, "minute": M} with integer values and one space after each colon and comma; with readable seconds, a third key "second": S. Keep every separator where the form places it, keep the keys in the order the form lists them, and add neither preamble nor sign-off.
{"hour": 2, "minute": 54}
